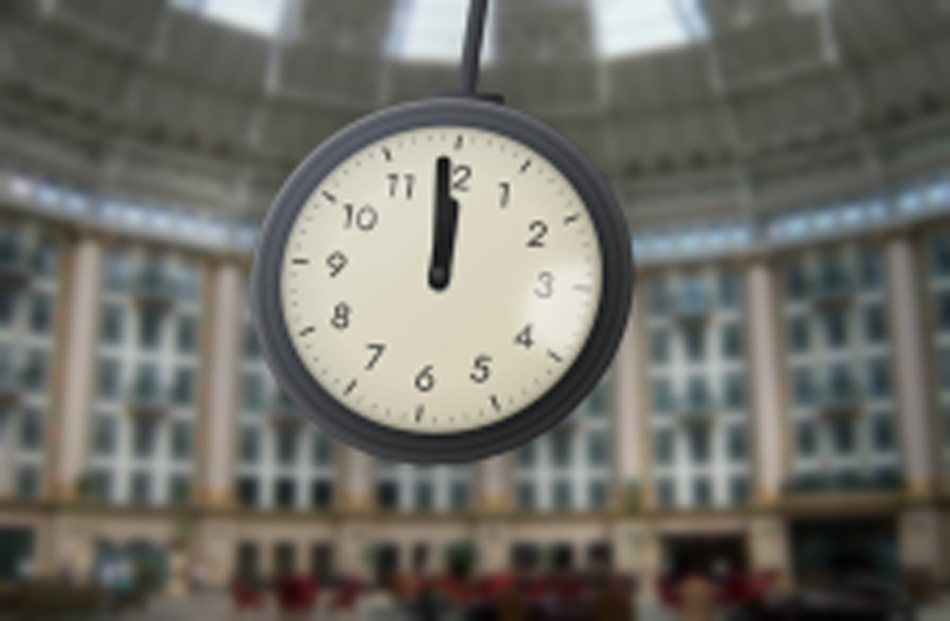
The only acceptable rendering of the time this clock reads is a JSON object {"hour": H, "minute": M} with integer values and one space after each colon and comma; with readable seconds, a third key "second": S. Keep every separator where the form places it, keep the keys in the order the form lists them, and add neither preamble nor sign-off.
{"hour": 11, "minute": 59}
